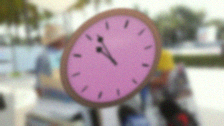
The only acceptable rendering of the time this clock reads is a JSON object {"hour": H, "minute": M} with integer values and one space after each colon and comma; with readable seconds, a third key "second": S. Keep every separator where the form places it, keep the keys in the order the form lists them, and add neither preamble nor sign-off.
{"hour": 9, "minute": 52}
